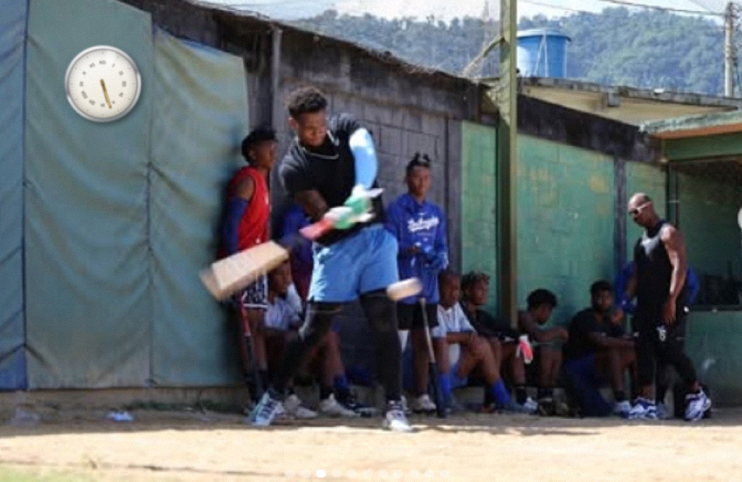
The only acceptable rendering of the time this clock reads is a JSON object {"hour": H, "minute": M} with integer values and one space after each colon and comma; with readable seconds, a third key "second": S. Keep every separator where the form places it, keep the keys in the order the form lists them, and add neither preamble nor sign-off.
{"hour": 5, "minute": 27}
